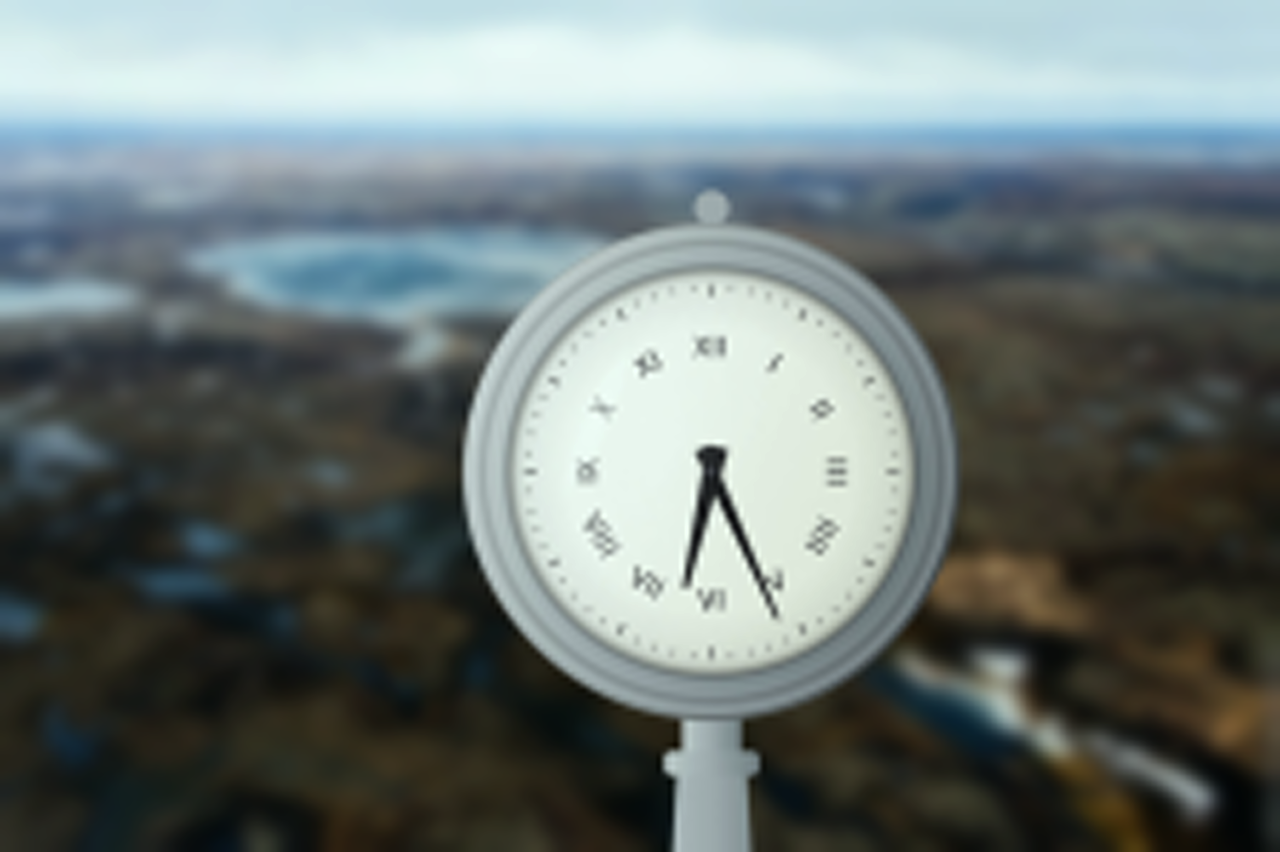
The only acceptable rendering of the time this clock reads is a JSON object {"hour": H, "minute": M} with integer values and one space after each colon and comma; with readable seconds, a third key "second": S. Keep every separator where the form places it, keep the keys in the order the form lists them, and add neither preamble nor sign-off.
{"hour": 6, "minute": 26}
